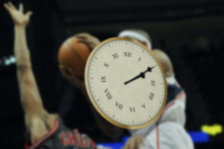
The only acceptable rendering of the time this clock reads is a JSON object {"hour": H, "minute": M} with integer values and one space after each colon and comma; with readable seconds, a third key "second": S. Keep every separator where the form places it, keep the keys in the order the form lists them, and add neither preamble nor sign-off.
{"hour": 2, "minute": 10}
